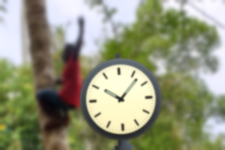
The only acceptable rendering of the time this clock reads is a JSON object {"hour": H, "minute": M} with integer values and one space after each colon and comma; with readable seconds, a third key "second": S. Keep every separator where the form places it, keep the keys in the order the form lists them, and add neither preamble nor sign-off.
{"hour": 10, "minute": 7}
